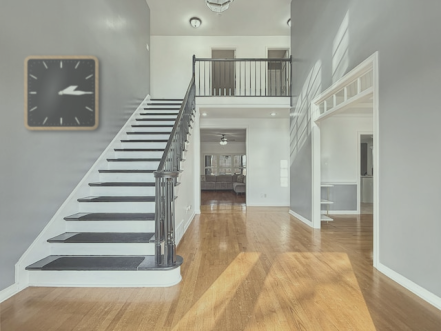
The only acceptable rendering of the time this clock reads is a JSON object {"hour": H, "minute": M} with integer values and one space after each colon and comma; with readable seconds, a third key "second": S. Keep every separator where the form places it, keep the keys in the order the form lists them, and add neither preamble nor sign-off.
{"hour": 2, "minute": 15}
